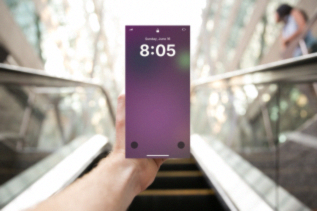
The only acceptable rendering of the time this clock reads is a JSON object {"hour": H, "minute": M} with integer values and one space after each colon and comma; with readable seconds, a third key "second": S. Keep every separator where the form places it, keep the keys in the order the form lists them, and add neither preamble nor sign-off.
{"hour": 8, "minute": 5}
